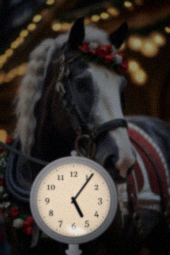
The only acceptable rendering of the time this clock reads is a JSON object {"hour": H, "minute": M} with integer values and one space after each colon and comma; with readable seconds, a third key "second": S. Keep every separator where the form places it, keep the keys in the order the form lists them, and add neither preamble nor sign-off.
{"hour": 5, "minute": 6}
